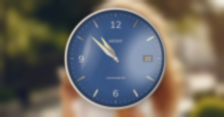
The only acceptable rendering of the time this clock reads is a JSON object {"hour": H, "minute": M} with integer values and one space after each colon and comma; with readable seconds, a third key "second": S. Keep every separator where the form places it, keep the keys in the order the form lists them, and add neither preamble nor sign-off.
{"hour": 10, "minute": 52}
